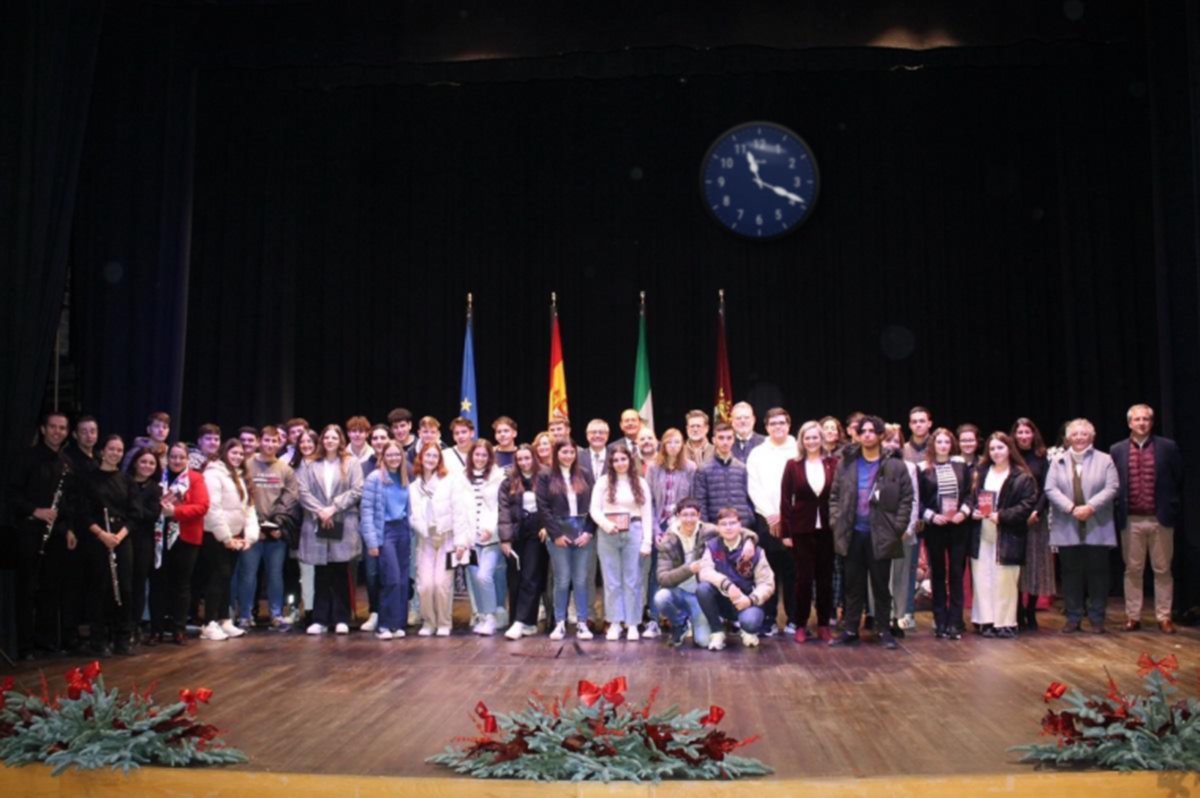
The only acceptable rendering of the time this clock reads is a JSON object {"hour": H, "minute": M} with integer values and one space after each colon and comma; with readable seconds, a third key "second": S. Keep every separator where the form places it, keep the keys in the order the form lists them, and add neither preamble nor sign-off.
{"hour": 11, "minute": 19}
